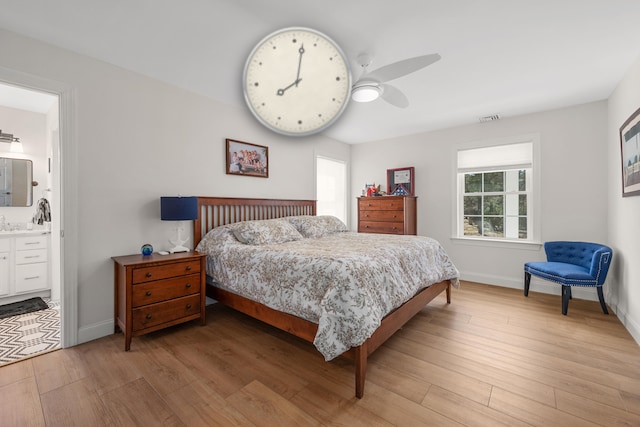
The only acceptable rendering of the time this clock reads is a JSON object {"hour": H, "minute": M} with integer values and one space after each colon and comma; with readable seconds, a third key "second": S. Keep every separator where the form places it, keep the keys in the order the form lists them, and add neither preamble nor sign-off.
{"hour": 8, "minute": 2}
